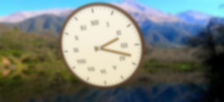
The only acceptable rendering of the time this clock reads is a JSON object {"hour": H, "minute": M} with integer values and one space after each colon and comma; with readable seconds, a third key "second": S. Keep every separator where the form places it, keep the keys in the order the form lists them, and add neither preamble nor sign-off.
{"hour": 2, "minute": 18}
